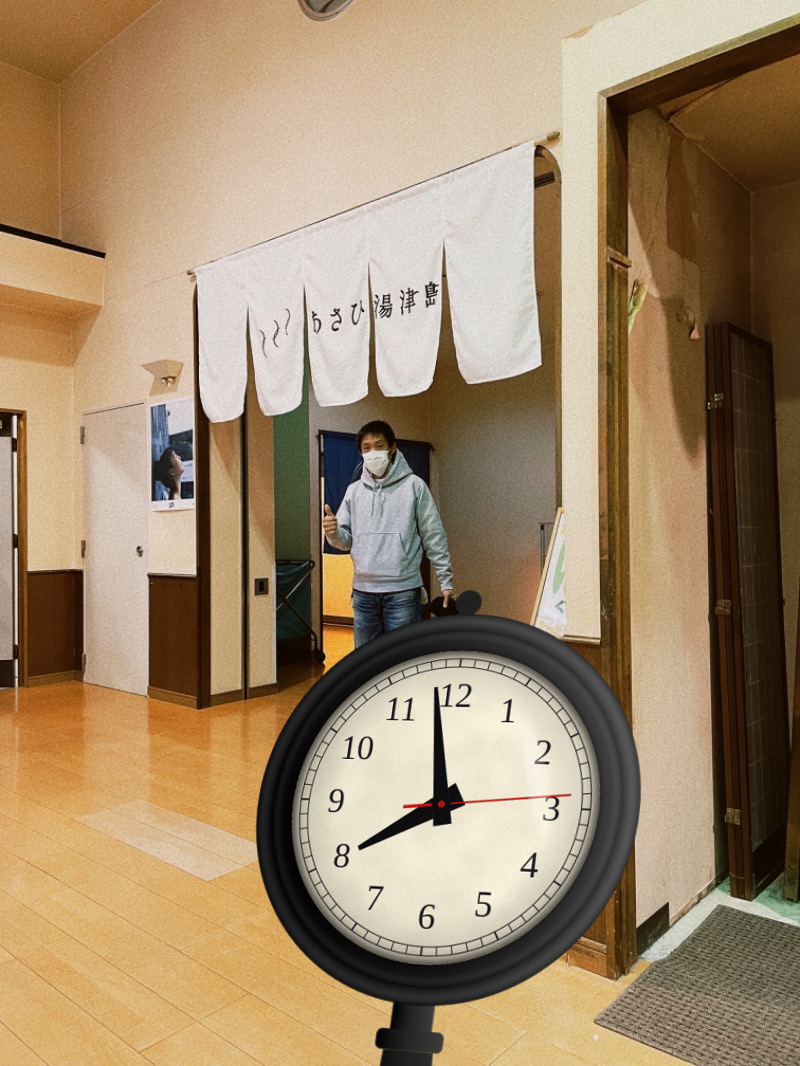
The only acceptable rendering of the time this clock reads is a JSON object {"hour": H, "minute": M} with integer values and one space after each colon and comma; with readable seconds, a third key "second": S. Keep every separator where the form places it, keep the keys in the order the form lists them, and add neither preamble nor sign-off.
{"hour": 7, "minute": 58, "second": 14}
